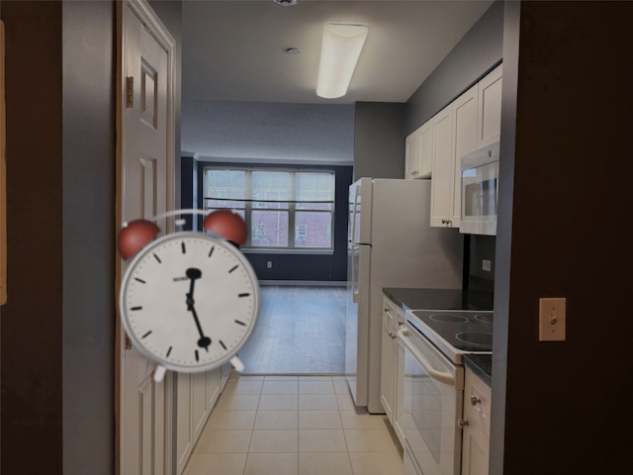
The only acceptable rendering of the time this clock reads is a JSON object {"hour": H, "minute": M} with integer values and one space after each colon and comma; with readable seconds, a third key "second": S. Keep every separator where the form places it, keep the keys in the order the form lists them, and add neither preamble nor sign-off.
{"hour": 12, "minute": 28}
